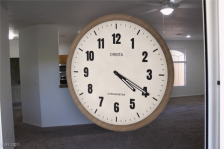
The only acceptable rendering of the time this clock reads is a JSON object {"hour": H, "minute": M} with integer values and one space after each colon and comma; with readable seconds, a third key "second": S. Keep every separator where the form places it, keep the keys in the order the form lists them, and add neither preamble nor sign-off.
{"hour": 4, "minute": 20}
